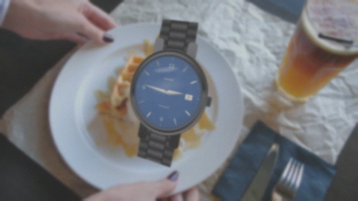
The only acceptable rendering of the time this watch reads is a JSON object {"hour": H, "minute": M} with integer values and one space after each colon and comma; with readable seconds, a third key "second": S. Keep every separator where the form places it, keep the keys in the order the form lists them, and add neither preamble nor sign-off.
{"hour": 2, "minute": 46}
